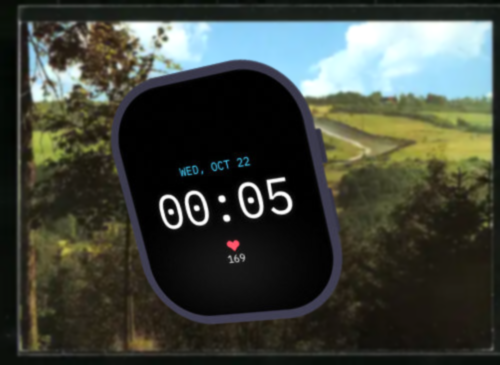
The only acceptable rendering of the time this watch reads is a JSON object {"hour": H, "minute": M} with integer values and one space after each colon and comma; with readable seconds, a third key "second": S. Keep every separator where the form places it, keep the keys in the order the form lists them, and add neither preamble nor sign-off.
{"hour": 0, "minute": 5}
